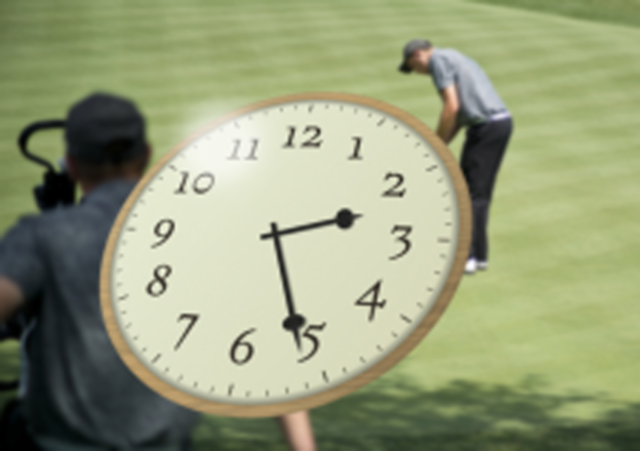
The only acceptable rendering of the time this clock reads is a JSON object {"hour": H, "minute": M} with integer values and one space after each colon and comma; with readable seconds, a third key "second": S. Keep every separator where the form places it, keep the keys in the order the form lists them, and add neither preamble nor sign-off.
{"hour": 2, "minute": 26}
